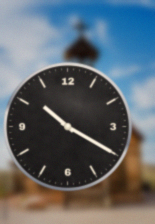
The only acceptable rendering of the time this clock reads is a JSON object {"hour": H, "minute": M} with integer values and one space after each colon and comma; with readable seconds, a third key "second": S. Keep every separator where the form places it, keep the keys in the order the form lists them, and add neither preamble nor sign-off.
{"hour": 10, "minute": 20}
